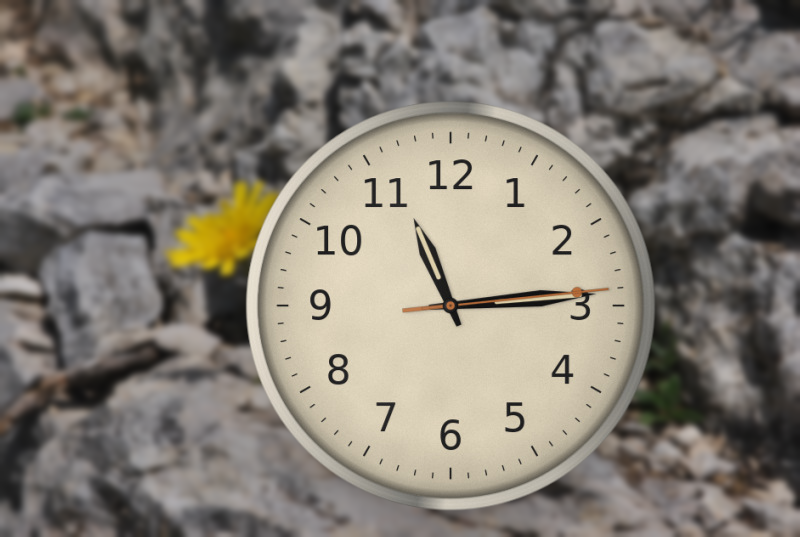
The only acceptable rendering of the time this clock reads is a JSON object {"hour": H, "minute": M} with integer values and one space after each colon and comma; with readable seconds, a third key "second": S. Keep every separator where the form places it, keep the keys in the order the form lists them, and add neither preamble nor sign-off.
{"hour": 11, "minute": 14, "second": 14}
